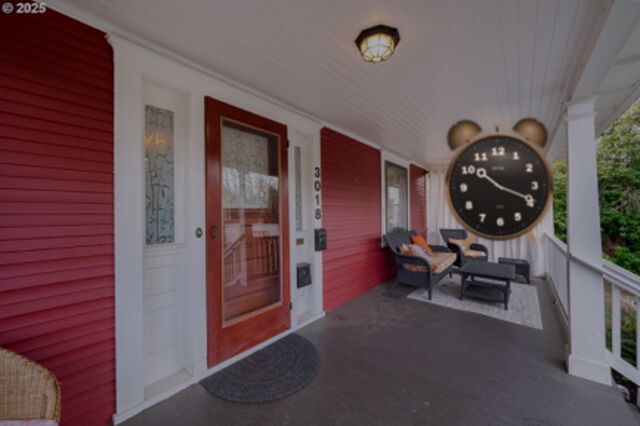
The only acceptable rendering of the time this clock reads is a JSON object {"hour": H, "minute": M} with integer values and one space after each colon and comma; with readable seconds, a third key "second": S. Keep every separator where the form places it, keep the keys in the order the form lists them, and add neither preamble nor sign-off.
{"hour": 10, "minute": 19}
